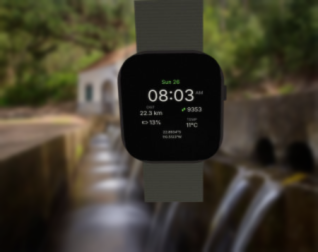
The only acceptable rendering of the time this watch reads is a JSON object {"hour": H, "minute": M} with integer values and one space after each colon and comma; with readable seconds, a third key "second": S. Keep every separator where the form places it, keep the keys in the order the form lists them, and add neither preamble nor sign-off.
{"hour": 8, "minute": 3}
